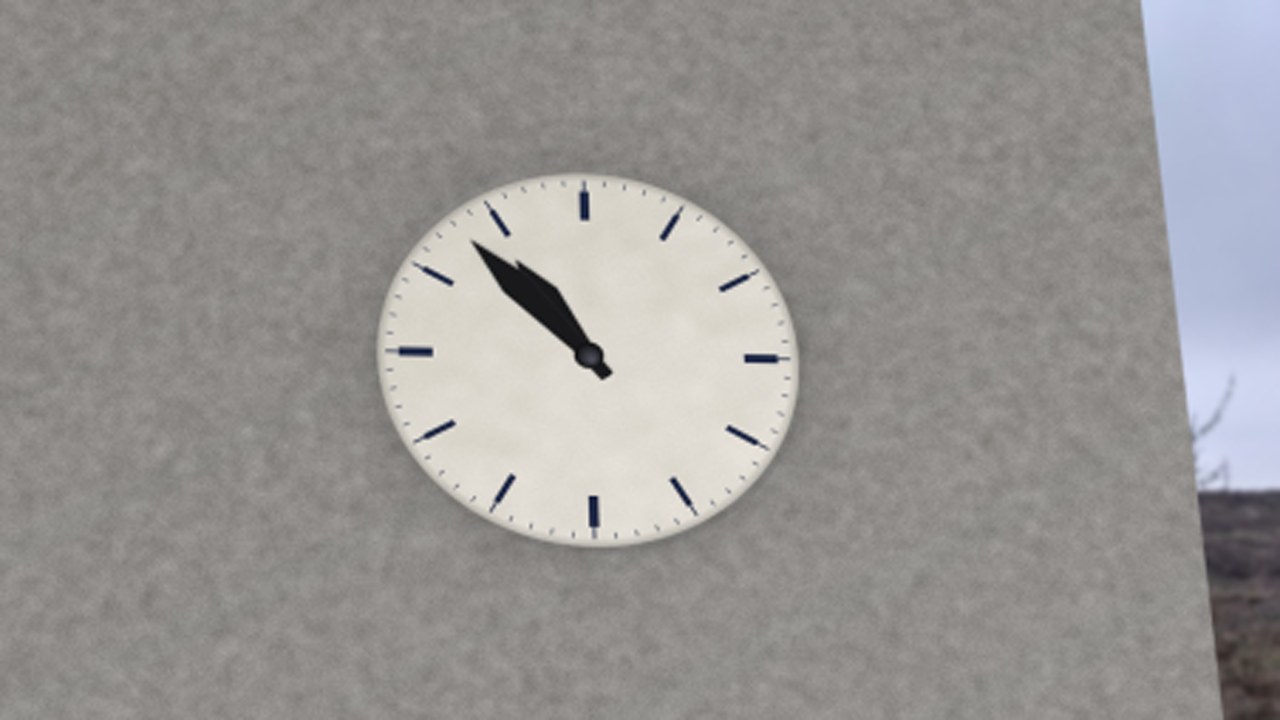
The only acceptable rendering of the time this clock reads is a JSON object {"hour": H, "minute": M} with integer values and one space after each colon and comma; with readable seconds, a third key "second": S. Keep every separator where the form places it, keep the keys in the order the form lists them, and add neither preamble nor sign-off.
{"hour": 10, "minute": 53}
